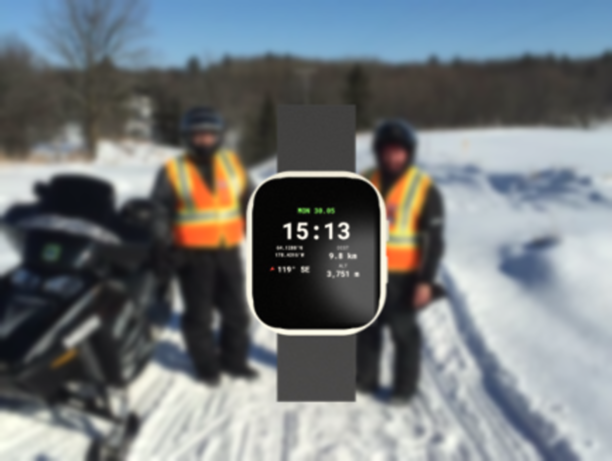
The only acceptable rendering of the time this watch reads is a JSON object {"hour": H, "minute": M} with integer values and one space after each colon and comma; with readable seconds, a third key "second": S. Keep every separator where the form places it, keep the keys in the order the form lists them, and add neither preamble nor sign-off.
{"hour": 15, "minute": 13}
